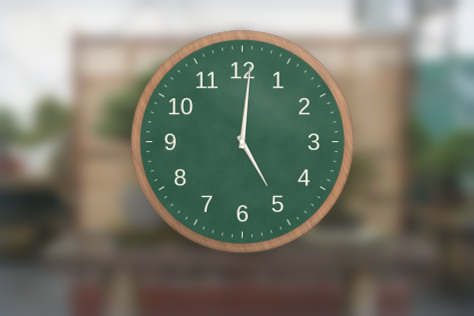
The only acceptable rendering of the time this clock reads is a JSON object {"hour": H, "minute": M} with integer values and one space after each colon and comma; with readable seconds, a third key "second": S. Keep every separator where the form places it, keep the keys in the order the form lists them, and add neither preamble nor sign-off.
{"hour": 5, "minute": 1}
